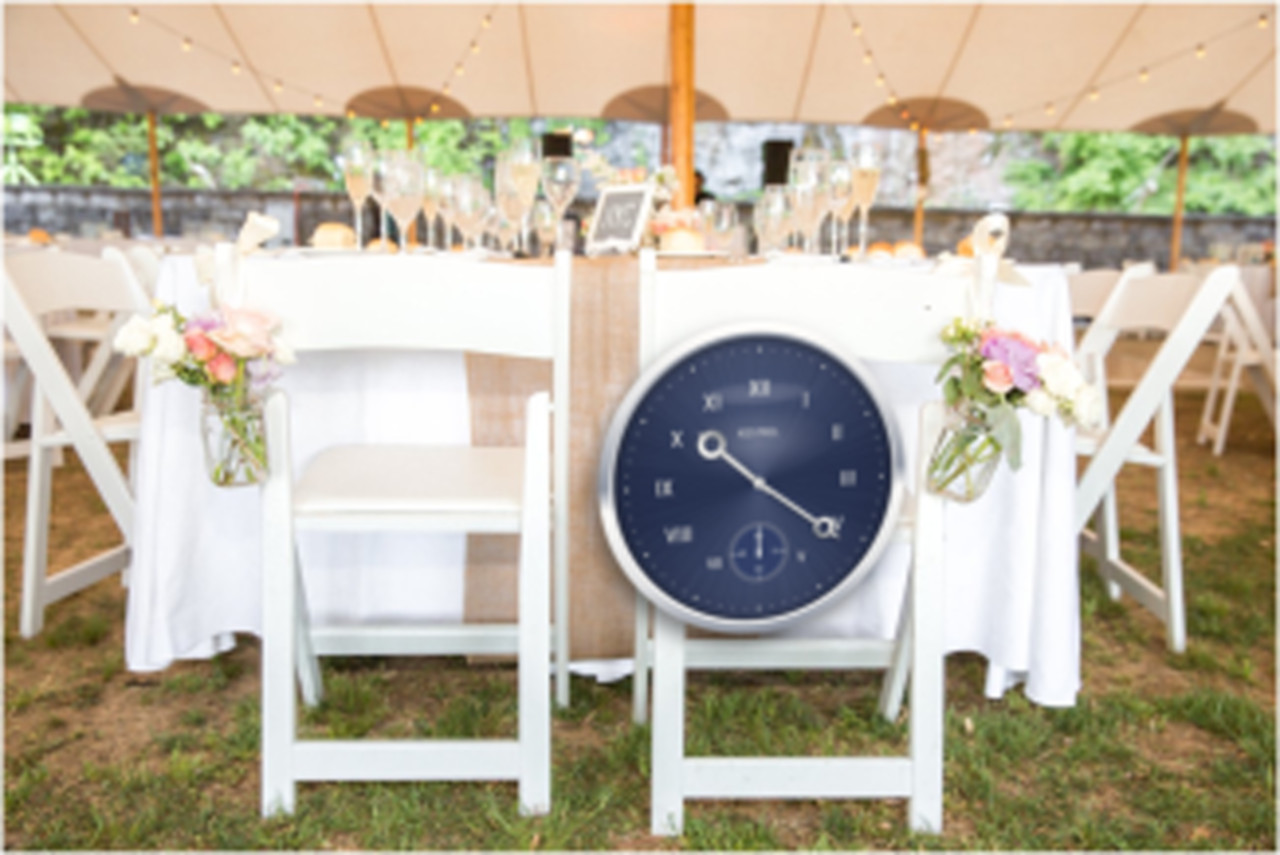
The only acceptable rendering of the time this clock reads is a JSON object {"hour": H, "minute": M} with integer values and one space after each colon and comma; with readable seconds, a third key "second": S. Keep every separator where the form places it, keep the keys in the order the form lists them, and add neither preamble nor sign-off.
{"hour": 10, "minute": 21}
